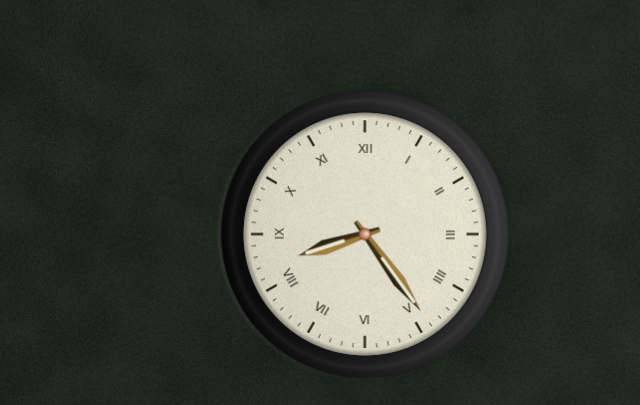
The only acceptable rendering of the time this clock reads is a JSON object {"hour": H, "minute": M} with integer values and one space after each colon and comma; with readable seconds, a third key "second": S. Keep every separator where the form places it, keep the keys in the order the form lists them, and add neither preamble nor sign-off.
{"hour": 8, "minute": 24}
